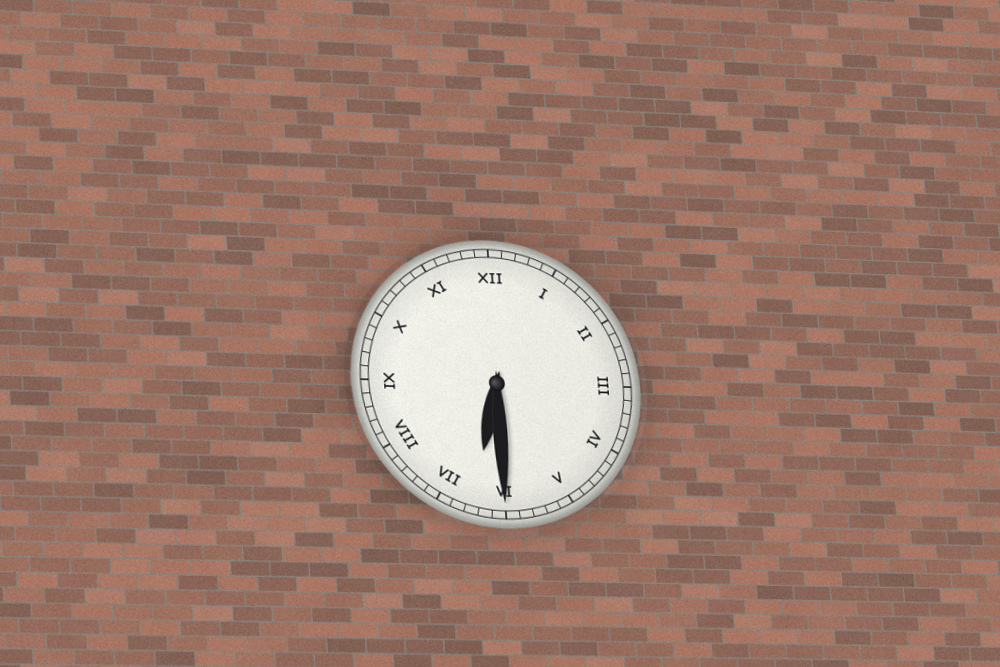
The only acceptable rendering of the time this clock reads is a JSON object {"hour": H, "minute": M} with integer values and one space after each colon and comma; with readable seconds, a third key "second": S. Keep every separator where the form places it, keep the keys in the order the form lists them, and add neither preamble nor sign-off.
{"hour": 6, "minute": 30}
